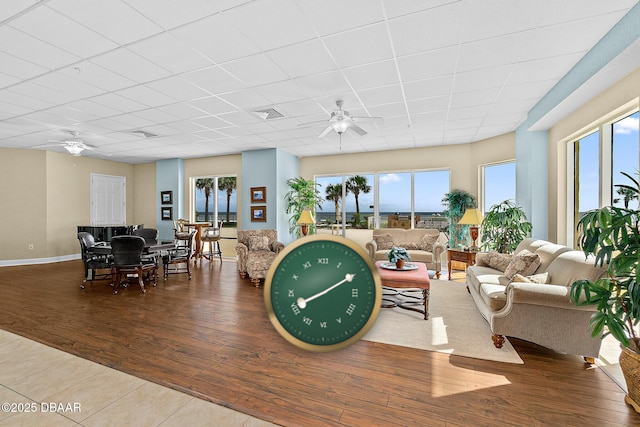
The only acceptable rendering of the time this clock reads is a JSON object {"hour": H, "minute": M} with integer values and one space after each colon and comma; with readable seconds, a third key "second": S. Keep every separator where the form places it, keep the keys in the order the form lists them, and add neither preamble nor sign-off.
{"hour": 8, "minute": 10}
